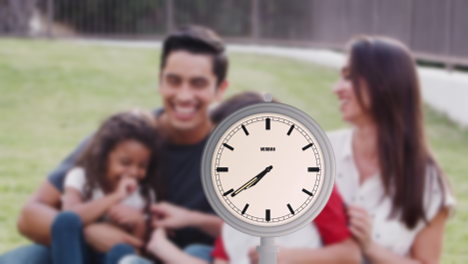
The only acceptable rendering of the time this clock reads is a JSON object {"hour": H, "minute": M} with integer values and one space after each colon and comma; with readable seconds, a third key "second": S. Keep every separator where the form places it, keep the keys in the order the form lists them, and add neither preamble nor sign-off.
{"hour": 7, "minute": 39}
